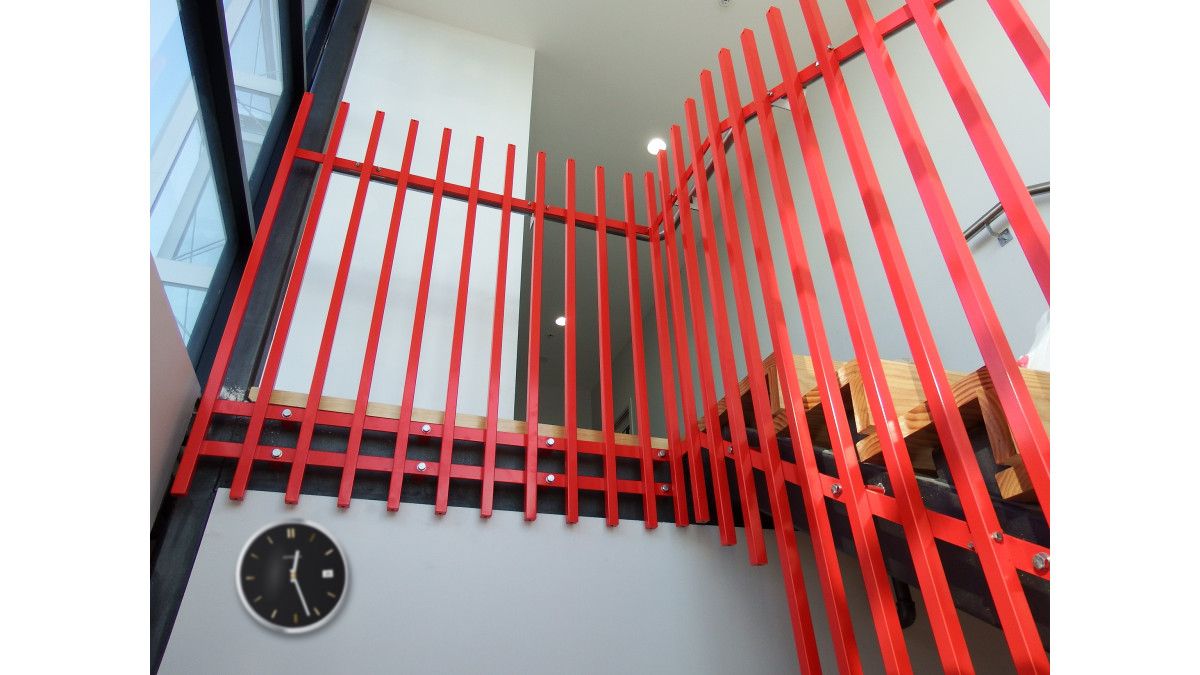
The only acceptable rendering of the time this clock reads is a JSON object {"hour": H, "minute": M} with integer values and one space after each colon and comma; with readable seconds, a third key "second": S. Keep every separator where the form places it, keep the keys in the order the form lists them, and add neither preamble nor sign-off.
{"hour": 12, "minute": 27}
